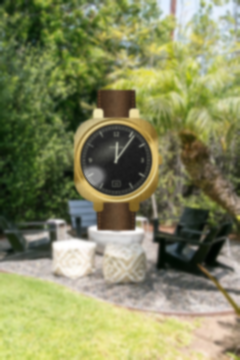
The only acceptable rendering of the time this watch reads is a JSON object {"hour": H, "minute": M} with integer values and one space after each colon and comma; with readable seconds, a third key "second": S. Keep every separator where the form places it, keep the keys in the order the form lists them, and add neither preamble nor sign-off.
{"hour": 12, "minute": 6}
